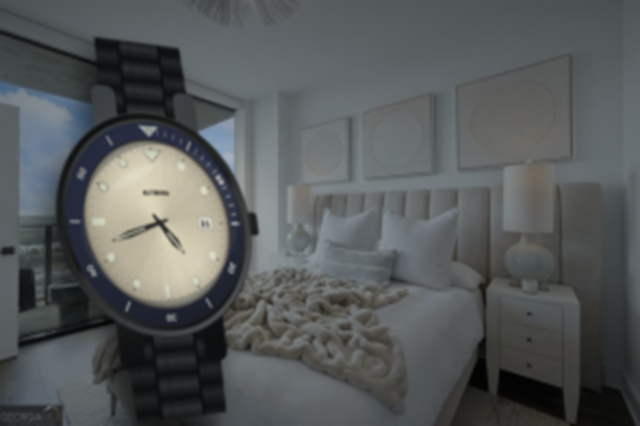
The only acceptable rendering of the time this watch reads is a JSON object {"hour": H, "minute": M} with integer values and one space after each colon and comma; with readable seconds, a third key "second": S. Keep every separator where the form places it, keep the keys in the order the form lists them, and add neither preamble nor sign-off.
{"hour": 4, "minute": 42}
